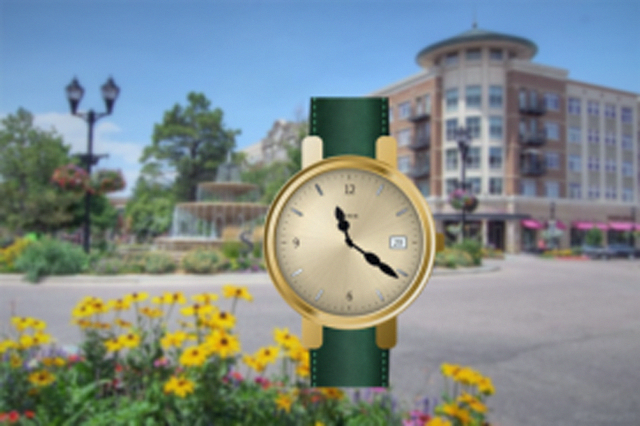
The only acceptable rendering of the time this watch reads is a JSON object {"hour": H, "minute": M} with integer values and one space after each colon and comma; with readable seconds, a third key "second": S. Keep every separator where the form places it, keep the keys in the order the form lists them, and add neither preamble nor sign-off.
{"hour": 11, "minute": 21}
